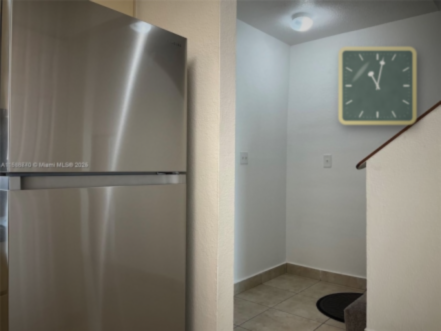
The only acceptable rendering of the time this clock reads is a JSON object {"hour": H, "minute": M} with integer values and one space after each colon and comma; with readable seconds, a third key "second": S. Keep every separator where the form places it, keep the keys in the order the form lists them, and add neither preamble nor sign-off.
{"hour": 11, "minute": 2}
